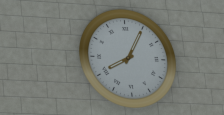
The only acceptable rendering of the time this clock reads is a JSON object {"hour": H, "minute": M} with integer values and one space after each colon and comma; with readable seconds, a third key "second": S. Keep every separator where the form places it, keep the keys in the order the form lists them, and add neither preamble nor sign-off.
{"hour": 8, "minute": 5}
